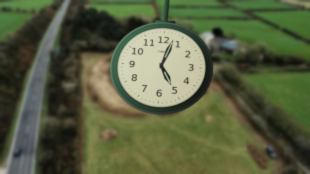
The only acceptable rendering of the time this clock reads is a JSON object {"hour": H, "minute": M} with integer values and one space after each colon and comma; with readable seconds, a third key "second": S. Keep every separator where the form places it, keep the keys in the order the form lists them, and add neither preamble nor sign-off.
{"hour": 5, "minute": 3}
